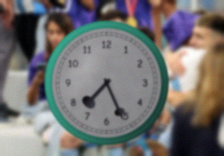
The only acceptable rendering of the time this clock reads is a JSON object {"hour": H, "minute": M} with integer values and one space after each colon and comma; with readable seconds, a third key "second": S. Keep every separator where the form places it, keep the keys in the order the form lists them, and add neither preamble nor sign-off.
{"hour": 7, "minute": 26}
